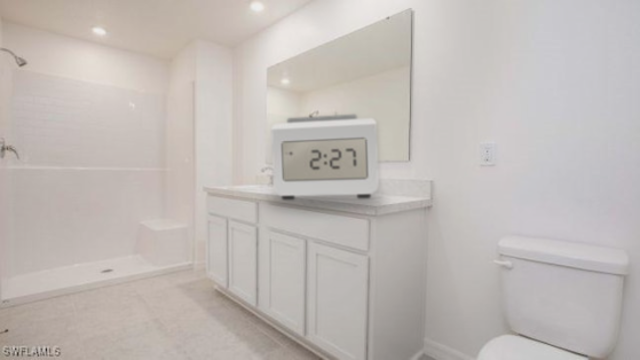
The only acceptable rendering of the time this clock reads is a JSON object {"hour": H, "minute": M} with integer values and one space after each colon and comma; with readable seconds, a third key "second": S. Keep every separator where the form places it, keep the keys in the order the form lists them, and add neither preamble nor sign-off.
{"hour": 2, "minute": 27}
